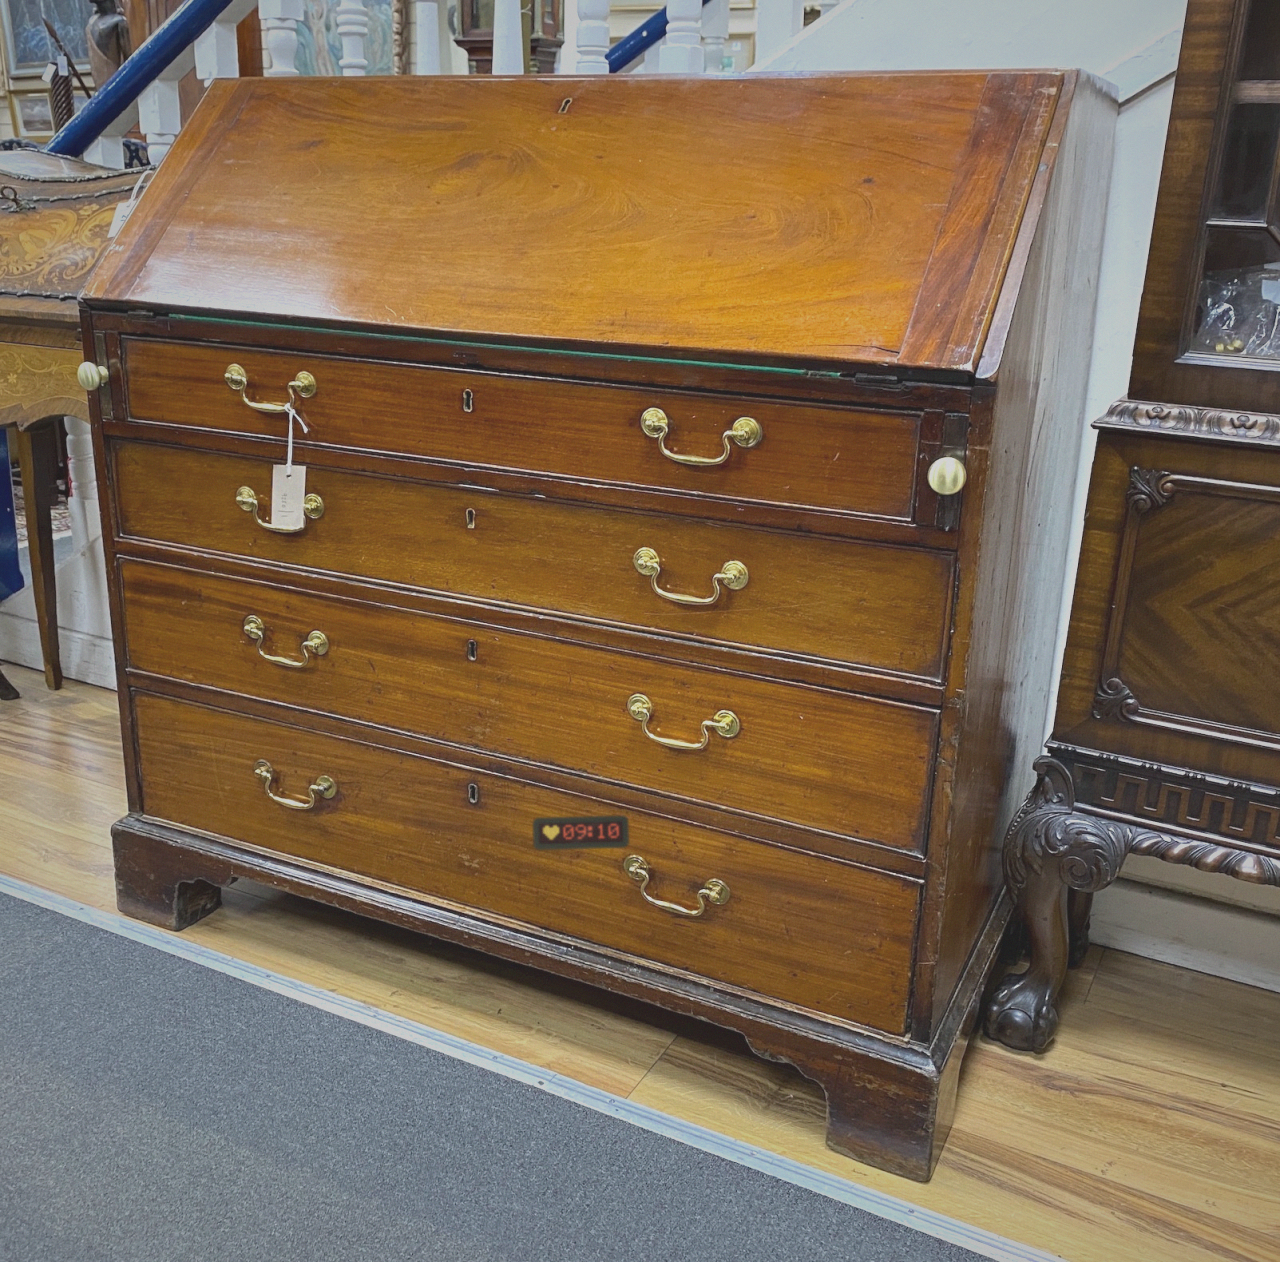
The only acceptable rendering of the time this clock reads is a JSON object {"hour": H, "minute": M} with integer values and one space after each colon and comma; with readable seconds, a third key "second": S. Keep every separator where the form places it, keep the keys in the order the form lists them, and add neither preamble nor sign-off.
{"hour": 9, "minute": 10}
